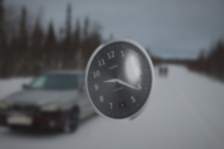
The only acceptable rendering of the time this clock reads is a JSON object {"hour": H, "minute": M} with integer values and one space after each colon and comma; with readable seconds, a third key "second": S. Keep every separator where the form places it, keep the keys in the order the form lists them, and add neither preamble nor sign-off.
{"hour": 9, "minute": 21}
